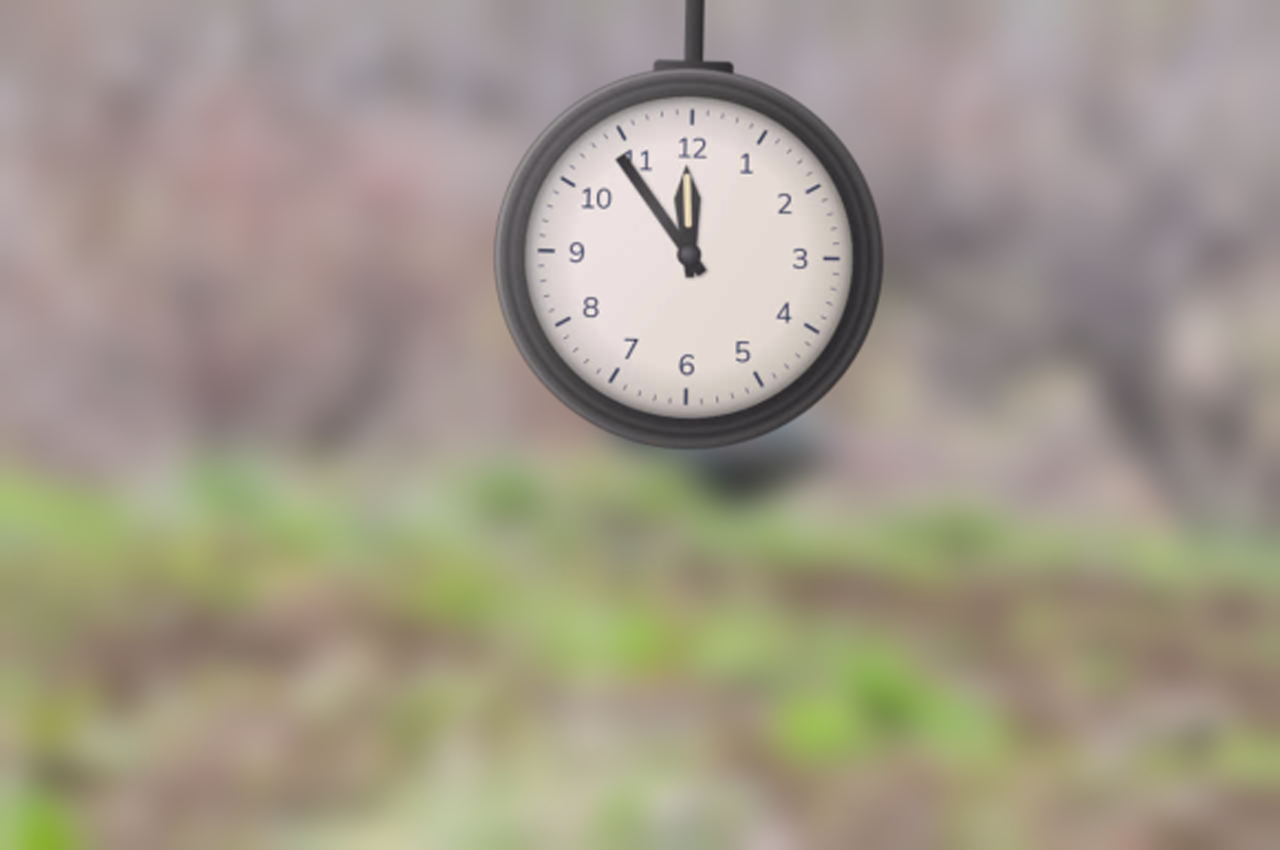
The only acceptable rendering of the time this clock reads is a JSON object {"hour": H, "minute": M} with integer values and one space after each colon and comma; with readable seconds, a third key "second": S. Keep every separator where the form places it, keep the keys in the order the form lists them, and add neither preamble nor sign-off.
{"hour": 11, "minute": 54}
